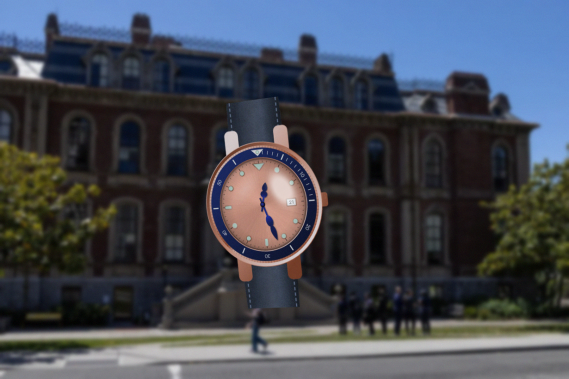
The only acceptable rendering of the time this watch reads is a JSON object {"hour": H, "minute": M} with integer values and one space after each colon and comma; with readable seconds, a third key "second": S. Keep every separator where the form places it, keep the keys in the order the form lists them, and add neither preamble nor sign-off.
{"hour": 12, "minute": 27}
